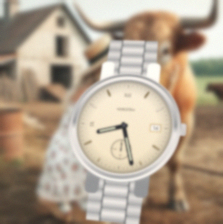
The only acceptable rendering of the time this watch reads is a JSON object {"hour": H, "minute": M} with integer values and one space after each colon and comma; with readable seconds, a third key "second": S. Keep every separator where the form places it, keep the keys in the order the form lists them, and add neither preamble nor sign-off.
{"hour": 8, "minute": 27}
